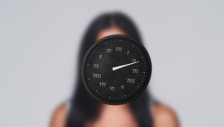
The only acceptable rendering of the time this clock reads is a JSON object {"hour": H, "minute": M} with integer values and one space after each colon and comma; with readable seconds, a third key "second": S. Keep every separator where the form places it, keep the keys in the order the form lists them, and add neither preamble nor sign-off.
{"hour": 2, "minute": 11}
